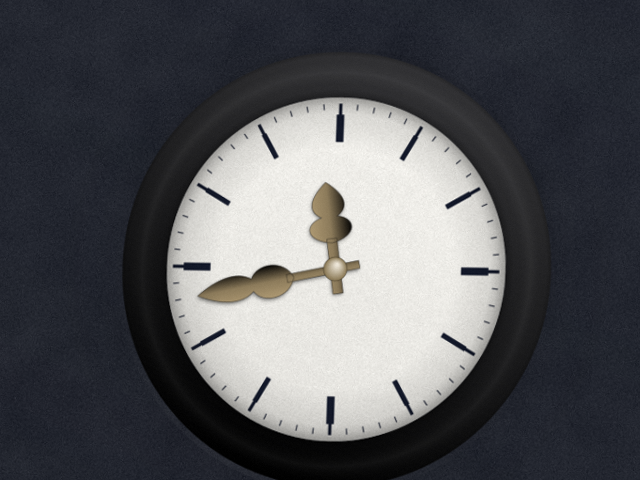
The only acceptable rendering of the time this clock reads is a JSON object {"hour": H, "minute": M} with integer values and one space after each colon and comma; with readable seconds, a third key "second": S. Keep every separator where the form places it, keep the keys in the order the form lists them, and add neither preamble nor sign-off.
{"hour": 11, "minute": 43}
